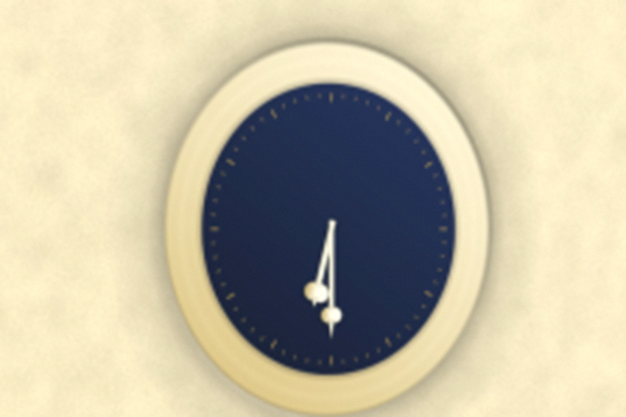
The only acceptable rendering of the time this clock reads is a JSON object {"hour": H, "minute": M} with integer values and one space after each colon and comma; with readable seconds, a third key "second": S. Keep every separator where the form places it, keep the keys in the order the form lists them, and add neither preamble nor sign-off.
{"hour": 6, "minute": 30}
